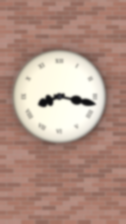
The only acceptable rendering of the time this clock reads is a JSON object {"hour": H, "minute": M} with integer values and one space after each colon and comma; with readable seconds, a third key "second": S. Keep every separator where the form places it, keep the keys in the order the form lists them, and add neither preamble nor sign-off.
{"hour": 8, "minute": 17}
